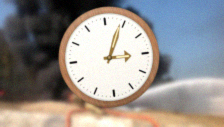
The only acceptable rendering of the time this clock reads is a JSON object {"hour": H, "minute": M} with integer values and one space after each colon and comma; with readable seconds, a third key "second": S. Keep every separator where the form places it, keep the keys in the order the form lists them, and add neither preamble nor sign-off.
{"hour": 3, "minute": 4}
